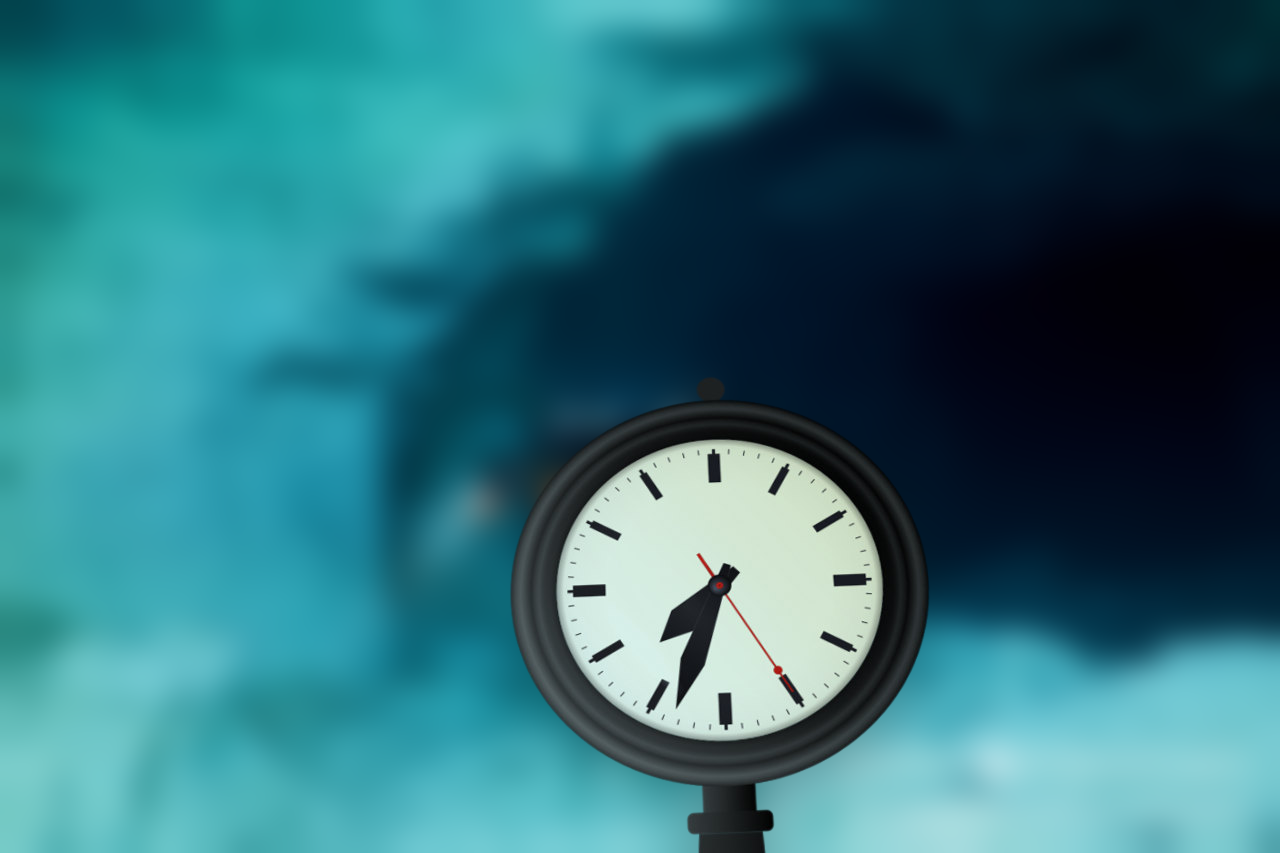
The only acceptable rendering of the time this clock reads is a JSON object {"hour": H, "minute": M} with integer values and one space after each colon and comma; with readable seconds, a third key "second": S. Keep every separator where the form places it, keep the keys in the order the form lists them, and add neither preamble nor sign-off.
{"hour": 7, "minute": 33, "second": 25}
